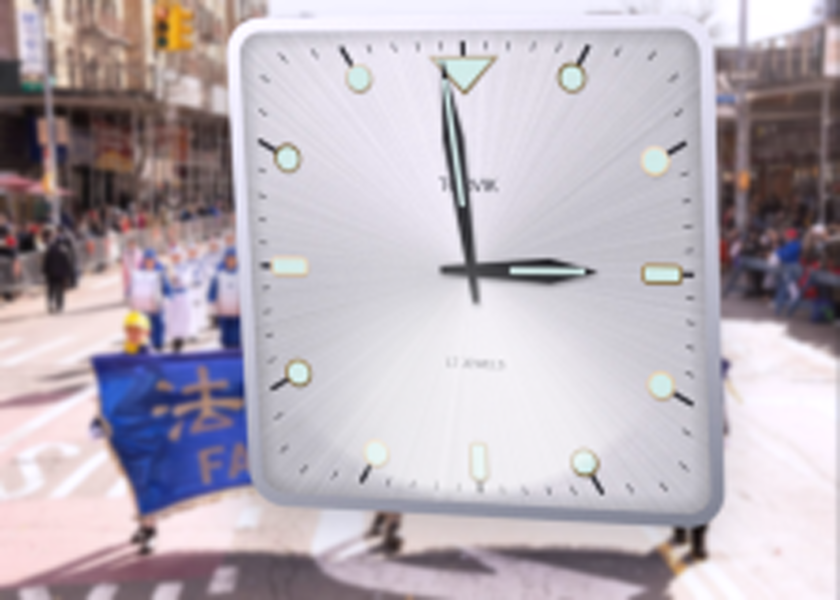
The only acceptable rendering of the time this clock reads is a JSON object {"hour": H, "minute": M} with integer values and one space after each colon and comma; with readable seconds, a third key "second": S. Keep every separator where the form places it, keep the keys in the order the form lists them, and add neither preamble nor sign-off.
{"hour": 2, "minute": 59}
